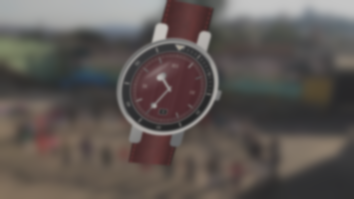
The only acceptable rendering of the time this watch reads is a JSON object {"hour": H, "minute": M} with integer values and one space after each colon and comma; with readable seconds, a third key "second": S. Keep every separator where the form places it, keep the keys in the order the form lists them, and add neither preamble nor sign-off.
{"hour": 10, "minute": 35}
